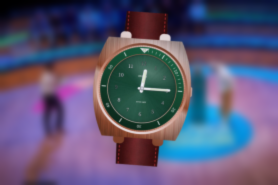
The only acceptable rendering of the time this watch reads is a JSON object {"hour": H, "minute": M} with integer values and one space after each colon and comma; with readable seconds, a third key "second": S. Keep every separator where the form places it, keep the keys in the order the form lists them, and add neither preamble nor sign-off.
{"hour": 12, "minute": 15}
